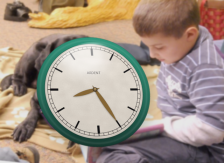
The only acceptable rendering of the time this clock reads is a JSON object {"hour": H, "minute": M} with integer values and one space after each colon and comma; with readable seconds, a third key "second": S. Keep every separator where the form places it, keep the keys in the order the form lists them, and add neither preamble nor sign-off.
{"hour": 8, "minute": 25}
